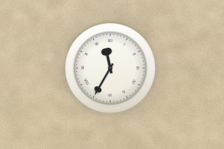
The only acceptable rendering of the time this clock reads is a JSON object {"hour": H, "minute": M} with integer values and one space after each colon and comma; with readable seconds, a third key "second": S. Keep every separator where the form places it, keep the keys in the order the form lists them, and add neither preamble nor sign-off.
{"hour": 11, "minute": 35}
